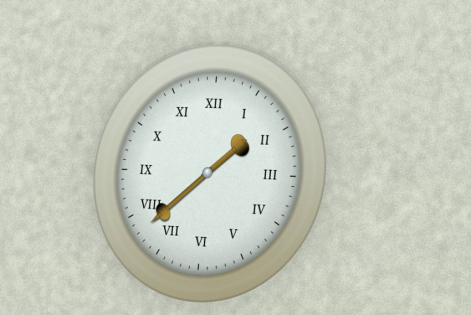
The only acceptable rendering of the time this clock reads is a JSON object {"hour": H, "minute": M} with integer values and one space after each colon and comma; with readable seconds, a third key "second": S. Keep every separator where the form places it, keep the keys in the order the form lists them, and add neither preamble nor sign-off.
{"hour": 1, "minute": 38}
